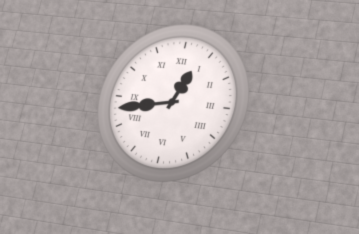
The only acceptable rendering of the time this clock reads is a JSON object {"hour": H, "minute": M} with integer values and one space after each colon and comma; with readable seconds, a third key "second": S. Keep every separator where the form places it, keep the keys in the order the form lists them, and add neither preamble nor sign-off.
{"hour": 12, "minute": 43}
